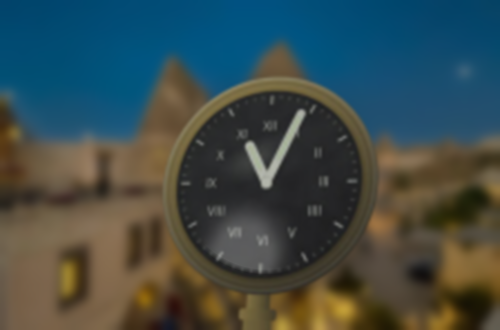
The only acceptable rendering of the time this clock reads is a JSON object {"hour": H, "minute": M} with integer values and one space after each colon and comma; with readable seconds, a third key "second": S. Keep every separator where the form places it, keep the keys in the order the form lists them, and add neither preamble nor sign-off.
{"hour": 11, "minute": 4}
